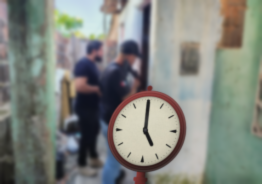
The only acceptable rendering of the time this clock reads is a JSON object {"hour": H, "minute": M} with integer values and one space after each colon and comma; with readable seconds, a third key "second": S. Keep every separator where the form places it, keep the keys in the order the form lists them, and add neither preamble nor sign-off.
{"hour": 5, "minute": 0}
